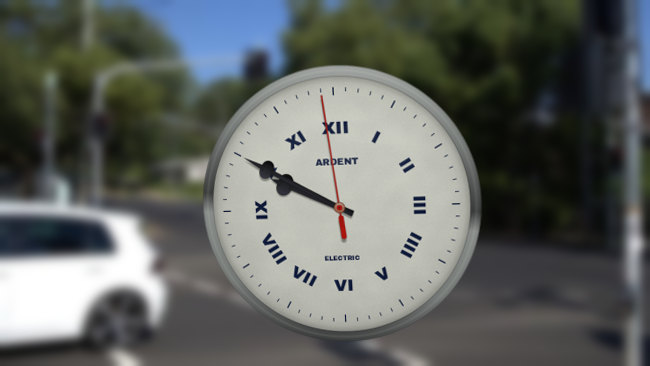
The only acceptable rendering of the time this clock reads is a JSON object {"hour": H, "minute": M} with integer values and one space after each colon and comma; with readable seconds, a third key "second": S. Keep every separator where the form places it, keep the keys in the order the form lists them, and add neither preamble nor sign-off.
{"hour": 9, "minute": 49, "second": 59}
